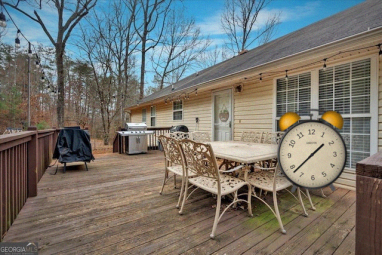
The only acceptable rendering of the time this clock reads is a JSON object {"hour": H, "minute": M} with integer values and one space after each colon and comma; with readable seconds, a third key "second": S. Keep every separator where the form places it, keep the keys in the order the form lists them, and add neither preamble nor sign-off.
{"hour": 1, "minute": 38}
